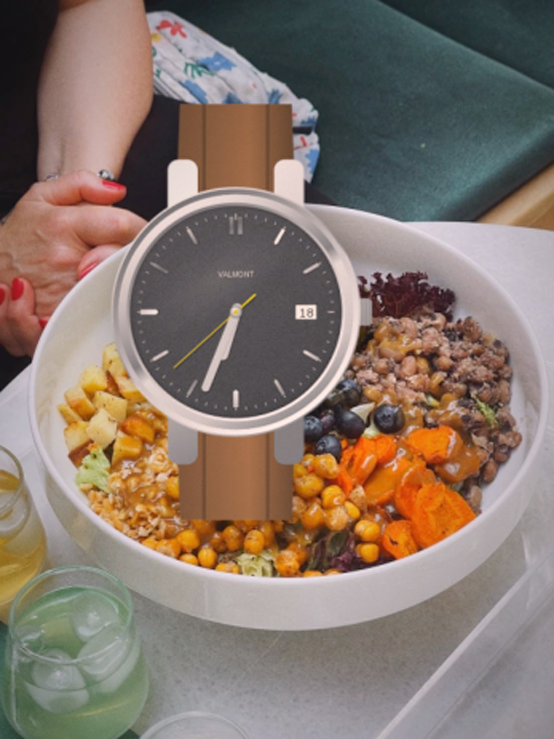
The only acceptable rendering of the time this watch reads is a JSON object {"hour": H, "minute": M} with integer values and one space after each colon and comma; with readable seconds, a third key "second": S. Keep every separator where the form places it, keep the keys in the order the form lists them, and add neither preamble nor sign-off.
{"hour": 6, "minute": 33, "second": 38}
